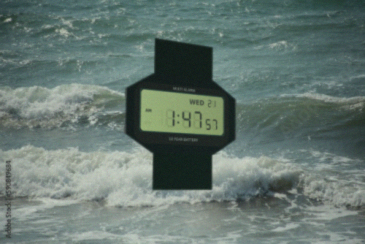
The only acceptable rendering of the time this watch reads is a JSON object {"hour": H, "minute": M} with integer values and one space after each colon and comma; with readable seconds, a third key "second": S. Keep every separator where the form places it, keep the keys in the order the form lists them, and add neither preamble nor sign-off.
{"hour": 1, "minute": 47, "second": 57}
